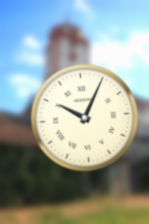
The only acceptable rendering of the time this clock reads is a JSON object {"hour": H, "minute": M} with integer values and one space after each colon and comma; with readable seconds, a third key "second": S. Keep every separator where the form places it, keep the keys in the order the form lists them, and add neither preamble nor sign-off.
{"hour": 10, "minute": 5}
